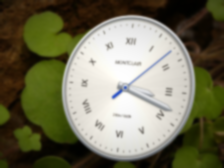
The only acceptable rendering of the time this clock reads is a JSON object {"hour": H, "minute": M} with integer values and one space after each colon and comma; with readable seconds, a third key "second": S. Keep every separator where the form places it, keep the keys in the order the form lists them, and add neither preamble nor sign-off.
{"hour": 3, "minute": 18, "second": 8}
